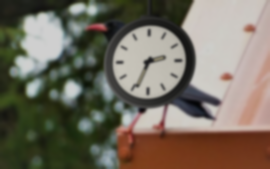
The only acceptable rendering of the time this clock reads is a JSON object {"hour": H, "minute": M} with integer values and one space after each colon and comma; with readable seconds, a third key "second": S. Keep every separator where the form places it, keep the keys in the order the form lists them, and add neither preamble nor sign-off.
{"hour": 2, "minute": 34}
